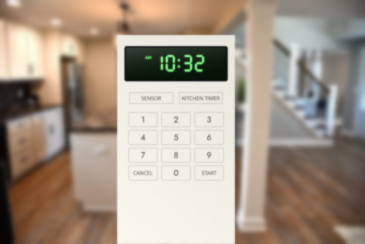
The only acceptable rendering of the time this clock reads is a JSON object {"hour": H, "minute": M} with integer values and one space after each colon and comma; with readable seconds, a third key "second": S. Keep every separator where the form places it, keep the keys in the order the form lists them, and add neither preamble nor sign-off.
{"hour": 10, "minute": 32}
